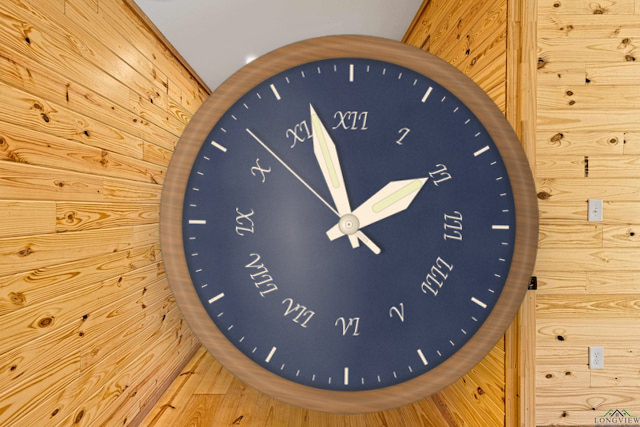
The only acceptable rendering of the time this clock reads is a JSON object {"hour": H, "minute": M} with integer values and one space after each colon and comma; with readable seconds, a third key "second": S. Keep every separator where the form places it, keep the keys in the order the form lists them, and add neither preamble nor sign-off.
{"hour": 1, "minute": 56, "second": 52}
